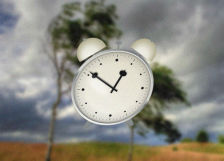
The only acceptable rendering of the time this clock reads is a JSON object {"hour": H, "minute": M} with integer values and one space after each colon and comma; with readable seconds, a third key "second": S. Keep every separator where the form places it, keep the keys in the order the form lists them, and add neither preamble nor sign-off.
{"hour": 12, "minute": 51}
